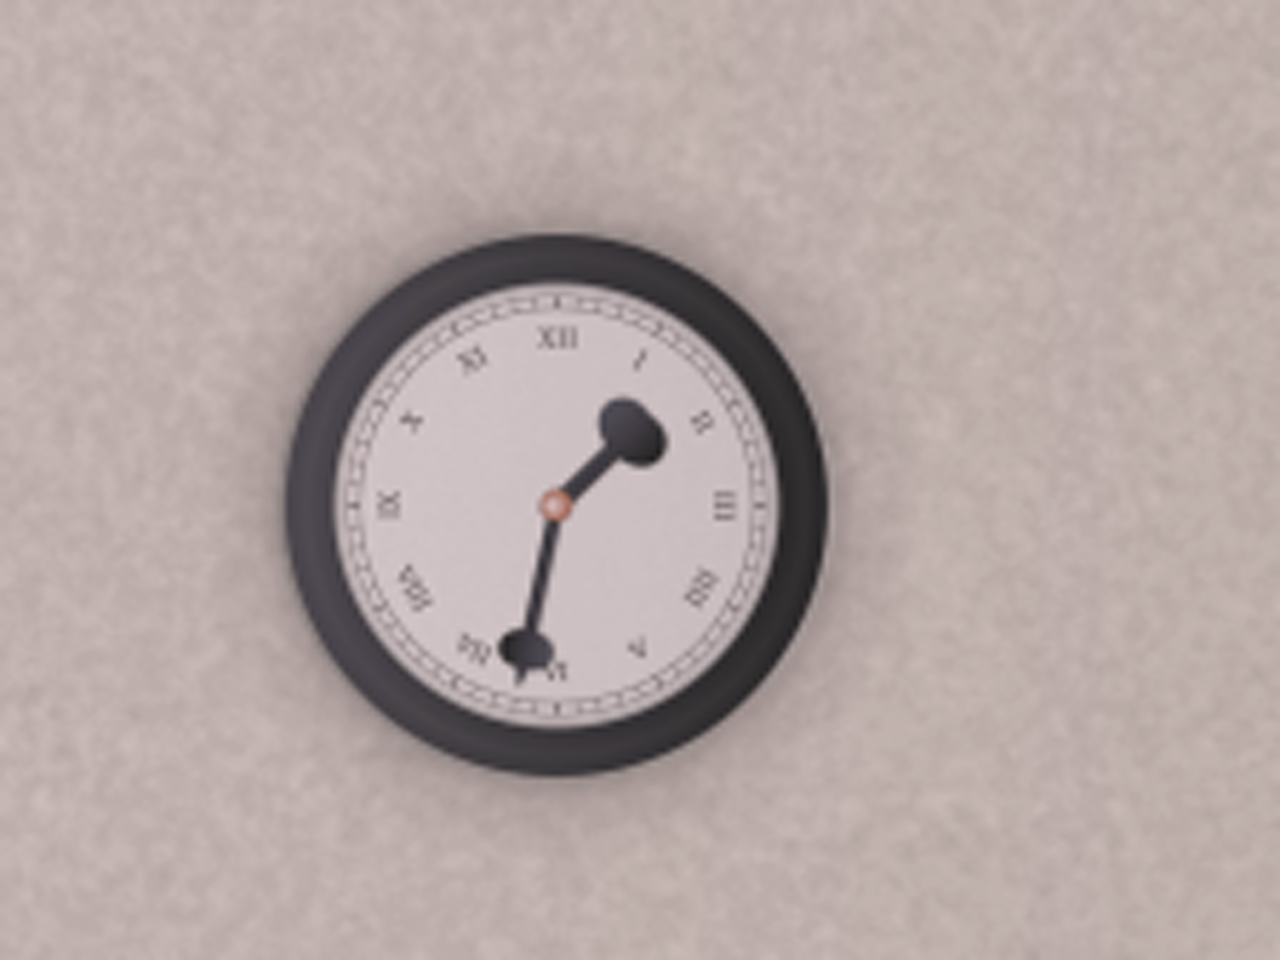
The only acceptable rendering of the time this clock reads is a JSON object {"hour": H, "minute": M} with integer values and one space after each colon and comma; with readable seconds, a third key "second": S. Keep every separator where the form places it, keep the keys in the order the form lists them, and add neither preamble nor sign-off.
{"hour": 1, "minute": 32}
